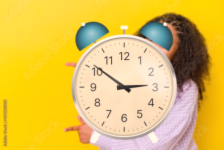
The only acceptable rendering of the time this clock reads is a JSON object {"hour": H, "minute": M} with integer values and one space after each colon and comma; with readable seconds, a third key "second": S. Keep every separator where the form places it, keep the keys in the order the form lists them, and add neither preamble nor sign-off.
{"hour": 2, "minute": 51}
